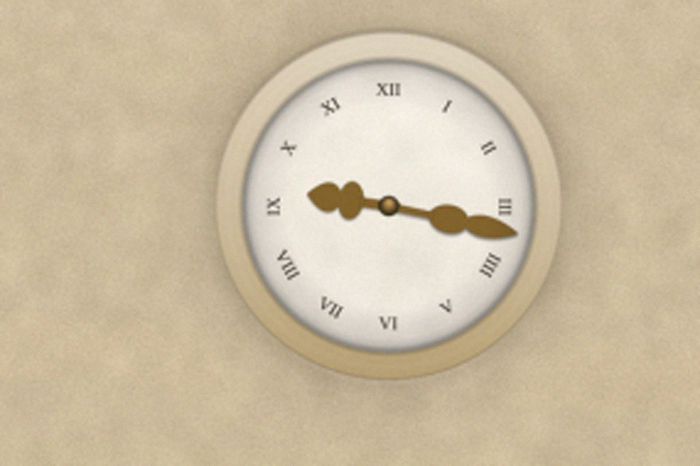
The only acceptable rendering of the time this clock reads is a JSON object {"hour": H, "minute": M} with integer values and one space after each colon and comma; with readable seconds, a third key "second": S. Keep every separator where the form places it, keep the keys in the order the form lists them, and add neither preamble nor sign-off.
{"hour": 9, "minute": 17}
